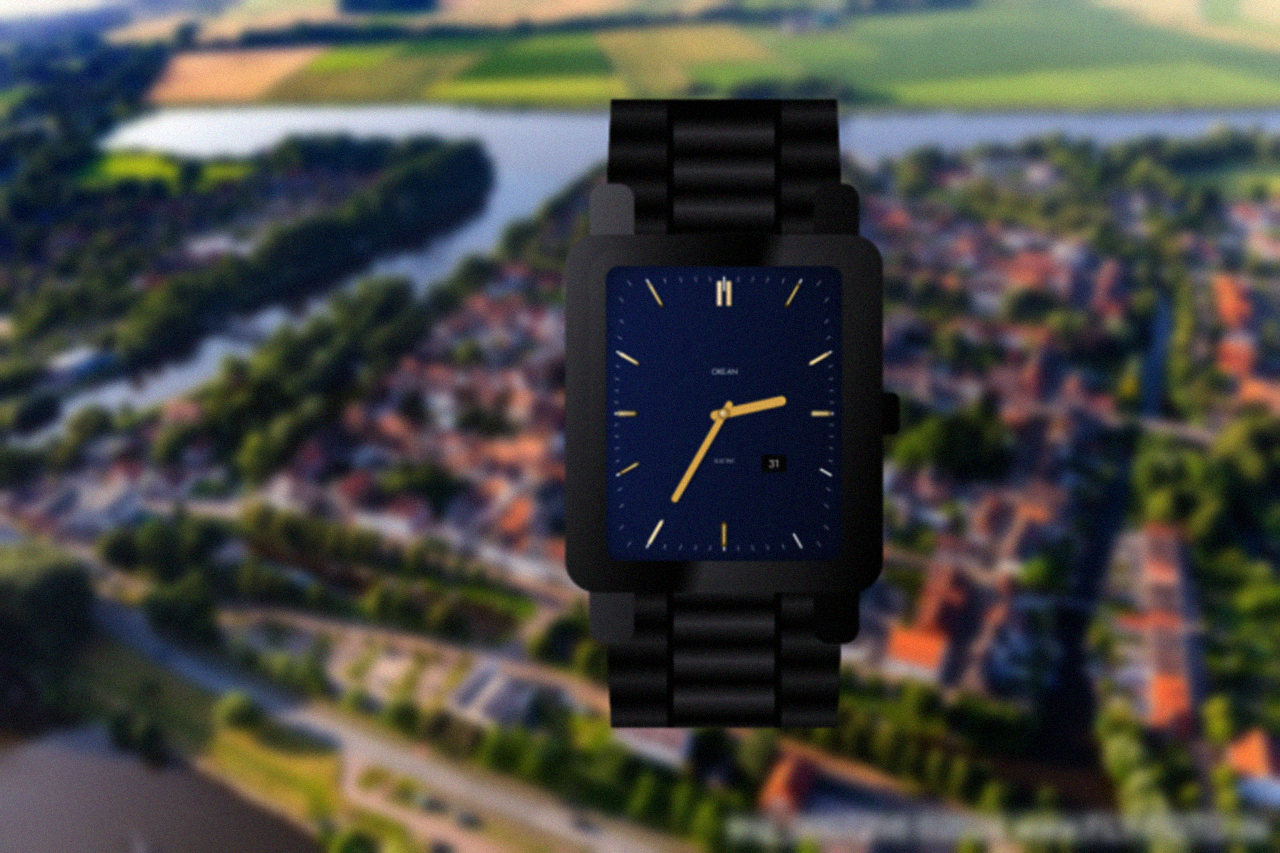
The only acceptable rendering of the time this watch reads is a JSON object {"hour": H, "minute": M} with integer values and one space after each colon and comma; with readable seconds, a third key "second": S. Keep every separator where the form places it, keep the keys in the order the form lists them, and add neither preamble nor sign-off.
{"hour": 2, "minute": 35}
